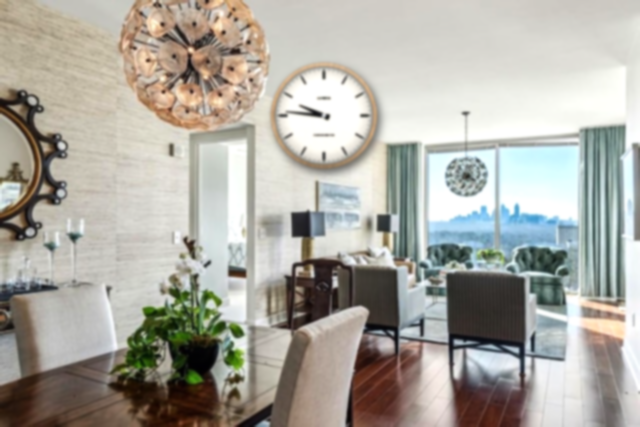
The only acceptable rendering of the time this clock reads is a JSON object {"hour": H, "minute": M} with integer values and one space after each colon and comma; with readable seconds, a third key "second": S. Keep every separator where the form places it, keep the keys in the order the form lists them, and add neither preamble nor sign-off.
{"hour": 9, "minute": 46}
